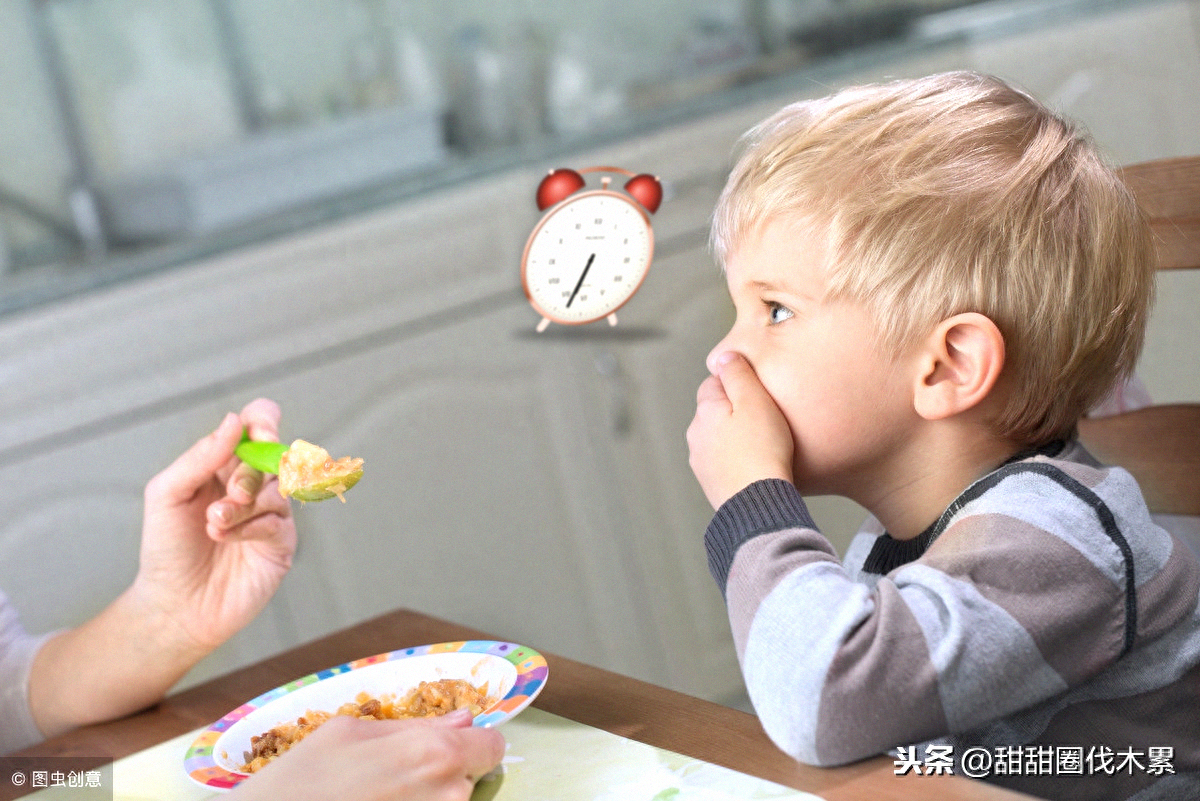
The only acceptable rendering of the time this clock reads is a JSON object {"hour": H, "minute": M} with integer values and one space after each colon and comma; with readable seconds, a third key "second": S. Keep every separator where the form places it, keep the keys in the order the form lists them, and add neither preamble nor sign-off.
{"hour": 6, "minute": 33}
